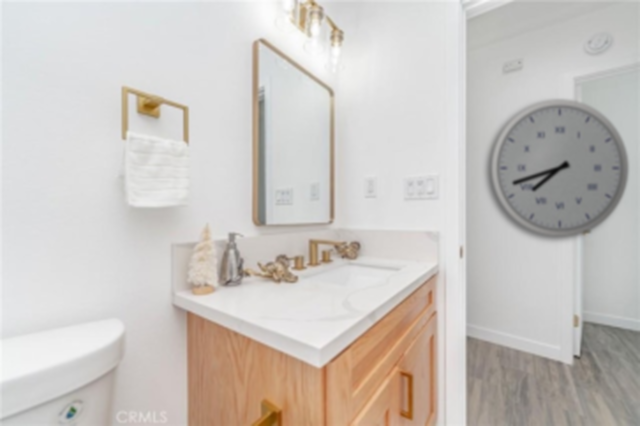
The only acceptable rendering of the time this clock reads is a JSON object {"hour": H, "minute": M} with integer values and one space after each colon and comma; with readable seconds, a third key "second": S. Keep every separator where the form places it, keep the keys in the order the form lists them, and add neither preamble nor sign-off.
{"hour": 7, "minute": 42}
